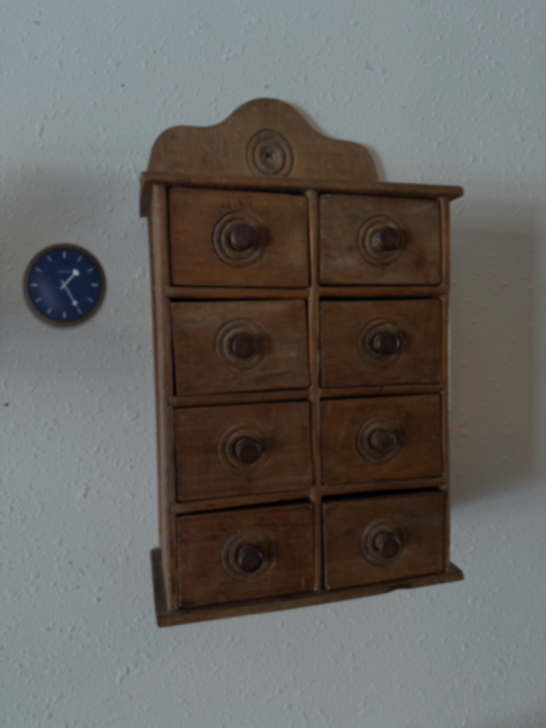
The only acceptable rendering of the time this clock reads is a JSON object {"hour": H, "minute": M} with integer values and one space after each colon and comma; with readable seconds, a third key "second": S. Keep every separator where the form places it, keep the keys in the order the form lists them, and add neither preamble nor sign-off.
{"hour": 1, "minute": 25}
